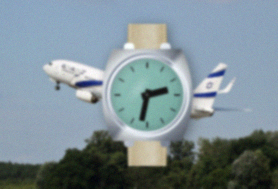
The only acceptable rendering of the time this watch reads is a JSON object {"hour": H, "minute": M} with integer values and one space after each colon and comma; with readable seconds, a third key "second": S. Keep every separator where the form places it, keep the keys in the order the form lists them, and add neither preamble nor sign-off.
{"hour": 2, "minute": 32}
